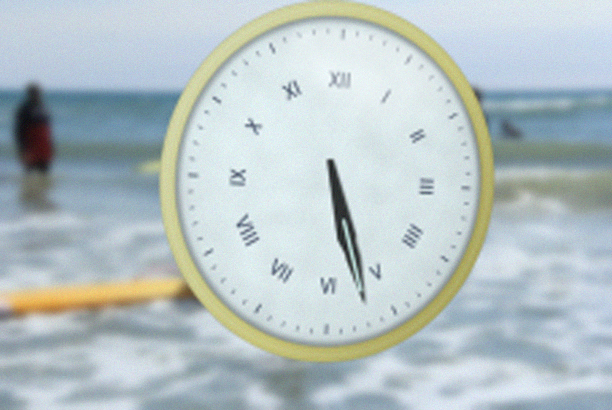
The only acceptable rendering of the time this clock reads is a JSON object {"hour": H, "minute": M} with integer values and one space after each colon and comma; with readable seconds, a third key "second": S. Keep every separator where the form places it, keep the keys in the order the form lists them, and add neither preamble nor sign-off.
{"hour": 5, "minute": 27}
